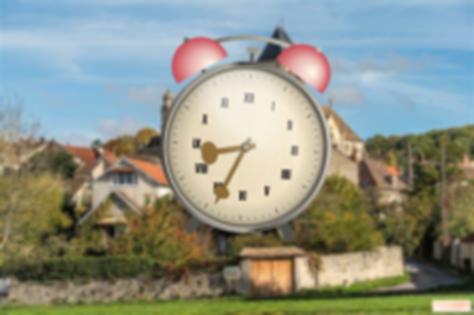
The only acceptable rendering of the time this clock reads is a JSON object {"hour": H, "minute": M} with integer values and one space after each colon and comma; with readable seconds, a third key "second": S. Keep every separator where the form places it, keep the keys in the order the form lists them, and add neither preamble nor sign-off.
{"hour": 8, "minute": 34}
